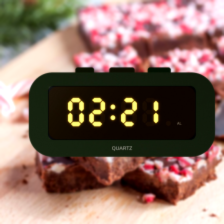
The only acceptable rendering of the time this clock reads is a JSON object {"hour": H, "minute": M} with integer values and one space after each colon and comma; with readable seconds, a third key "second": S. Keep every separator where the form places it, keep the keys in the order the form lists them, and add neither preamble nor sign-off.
{"hour": 2, "minute": 21}
